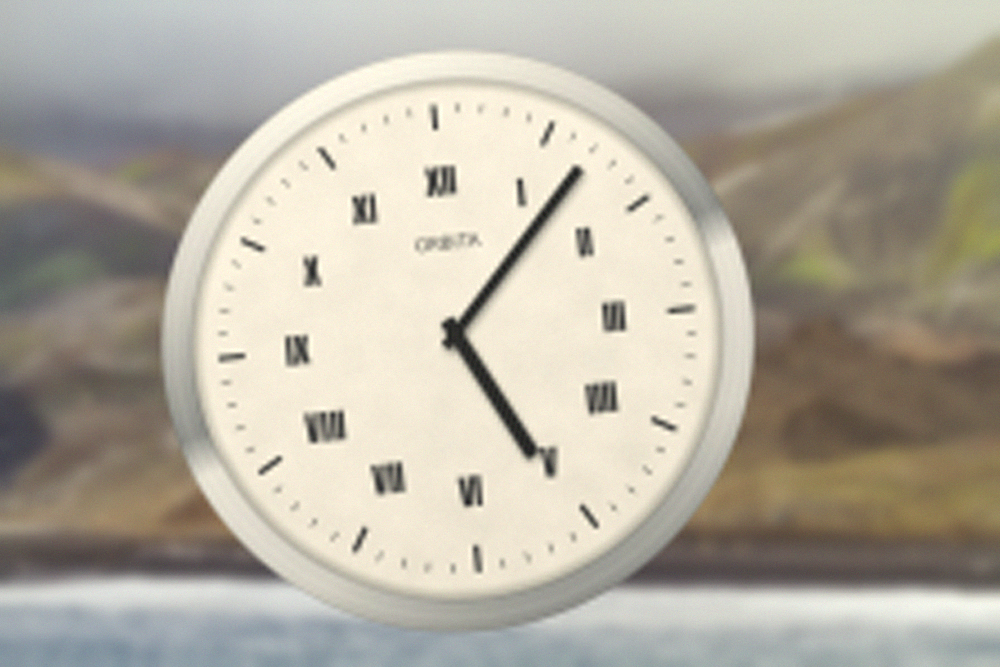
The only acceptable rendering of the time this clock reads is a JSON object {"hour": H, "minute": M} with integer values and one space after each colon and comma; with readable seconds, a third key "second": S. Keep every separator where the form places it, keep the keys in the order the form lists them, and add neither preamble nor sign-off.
{"hour": 5, "minute": 7}
